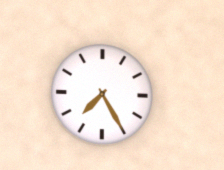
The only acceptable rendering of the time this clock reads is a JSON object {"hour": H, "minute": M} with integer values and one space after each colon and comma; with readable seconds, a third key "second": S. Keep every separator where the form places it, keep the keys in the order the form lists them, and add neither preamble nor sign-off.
{"hour": 7, "minute": 25}
